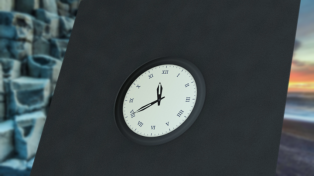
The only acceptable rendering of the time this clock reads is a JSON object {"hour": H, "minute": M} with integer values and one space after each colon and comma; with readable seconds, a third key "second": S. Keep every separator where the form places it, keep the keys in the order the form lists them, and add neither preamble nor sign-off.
{"hour": 11, "minute": 40}
